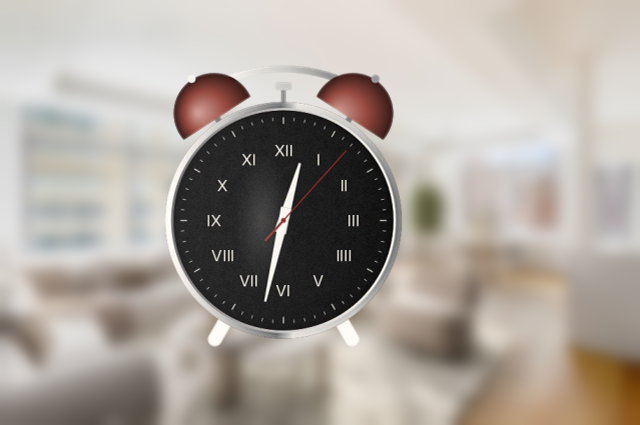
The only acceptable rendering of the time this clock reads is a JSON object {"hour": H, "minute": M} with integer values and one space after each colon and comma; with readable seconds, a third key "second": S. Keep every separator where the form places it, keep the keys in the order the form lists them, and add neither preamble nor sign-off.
{"hour": 12, "minute": 32, "second": 7}
